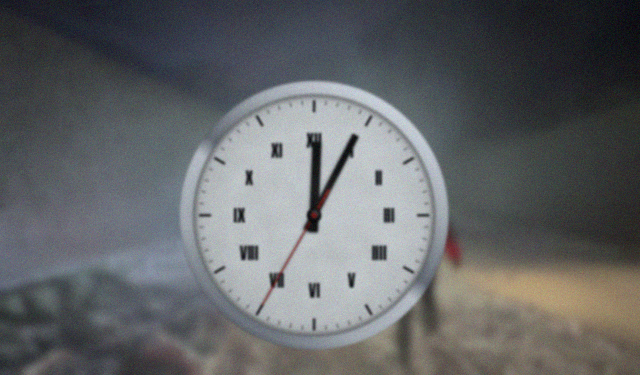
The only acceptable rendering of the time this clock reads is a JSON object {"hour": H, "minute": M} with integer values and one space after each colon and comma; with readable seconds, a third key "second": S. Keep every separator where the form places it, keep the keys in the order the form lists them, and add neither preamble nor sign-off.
{"hour": 12, "minute": 4, "second": 35}
